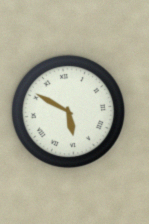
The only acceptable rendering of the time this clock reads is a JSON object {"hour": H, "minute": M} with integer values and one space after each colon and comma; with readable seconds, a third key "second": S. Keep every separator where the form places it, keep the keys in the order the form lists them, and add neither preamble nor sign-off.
{"hour": 5, "minute": 51}
